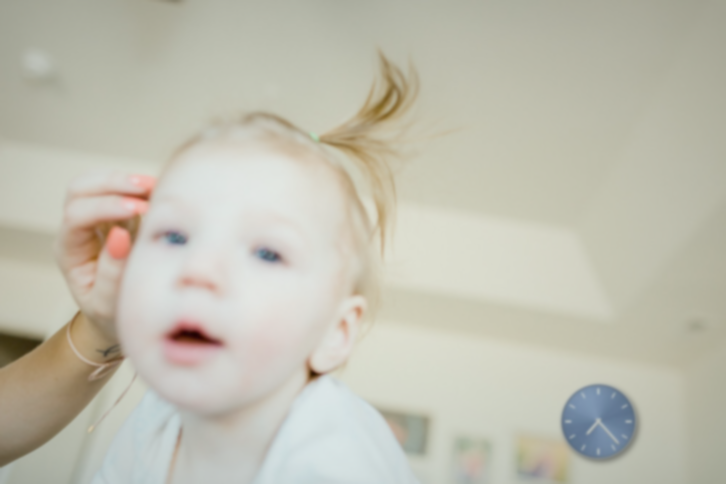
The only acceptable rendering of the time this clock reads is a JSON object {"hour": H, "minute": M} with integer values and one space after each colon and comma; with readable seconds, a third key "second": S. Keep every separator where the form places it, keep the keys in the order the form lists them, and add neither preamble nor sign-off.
{"hour": 7, "minute": 23}
